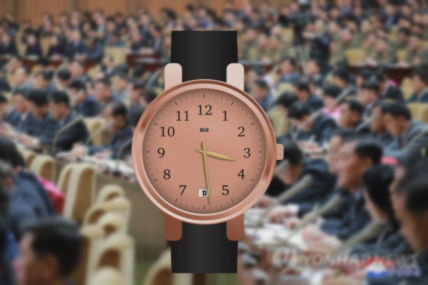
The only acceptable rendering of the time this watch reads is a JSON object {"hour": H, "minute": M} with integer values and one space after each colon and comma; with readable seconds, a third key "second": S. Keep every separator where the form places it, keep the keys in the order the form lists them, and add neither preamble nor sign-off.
{"hour": 3, "minute": 29}
